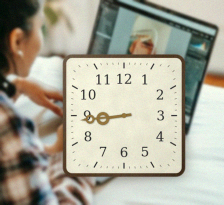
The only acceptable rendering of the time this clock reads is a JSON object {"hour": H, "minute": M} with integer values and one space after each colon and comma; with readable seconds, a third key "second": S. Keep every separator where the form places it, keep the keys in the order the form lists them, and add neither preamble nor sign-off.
{"hour": 8, "minute": 44}
